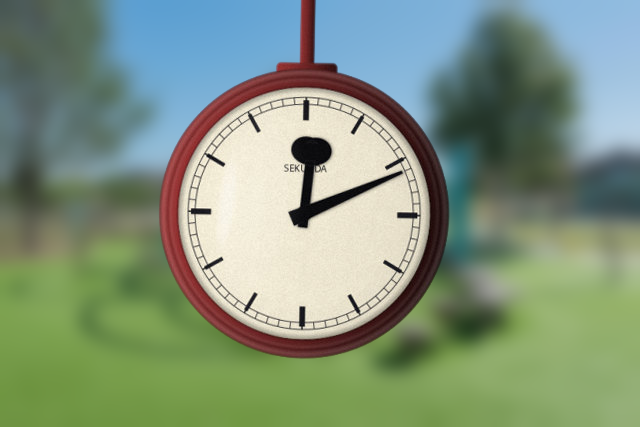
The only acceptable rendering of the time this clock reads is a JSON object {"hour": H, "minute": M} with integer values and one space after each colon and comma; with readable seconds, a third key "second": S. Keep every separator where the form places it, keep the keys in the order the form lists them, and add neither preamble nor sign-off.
{"hour": 12, "minute": 11}
